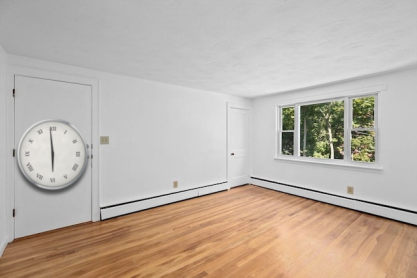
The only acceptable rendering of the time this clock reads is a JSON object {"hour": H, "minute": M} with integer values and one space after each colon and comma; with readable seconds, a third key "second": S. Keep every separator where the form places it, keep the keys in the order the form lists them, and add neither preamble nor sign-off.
{"hour": 5, "minute": 59}
